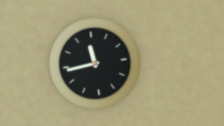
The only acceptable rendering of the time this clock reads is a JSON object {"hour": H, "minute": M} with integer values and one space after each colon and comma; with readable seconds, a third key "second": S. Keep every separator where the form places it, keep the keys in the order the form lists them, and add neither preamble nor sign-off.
{"hour": 11, "minute": 44}
